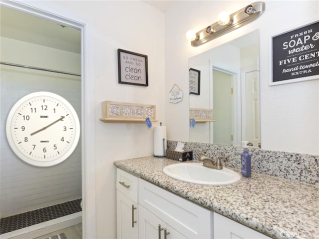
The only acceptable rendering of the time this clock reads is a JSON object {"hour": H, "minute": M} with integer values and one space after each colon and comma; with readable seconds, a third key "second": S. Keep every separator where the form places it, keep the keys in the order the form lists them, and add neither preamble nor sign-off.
{"hour": 8, "minute": 10}
